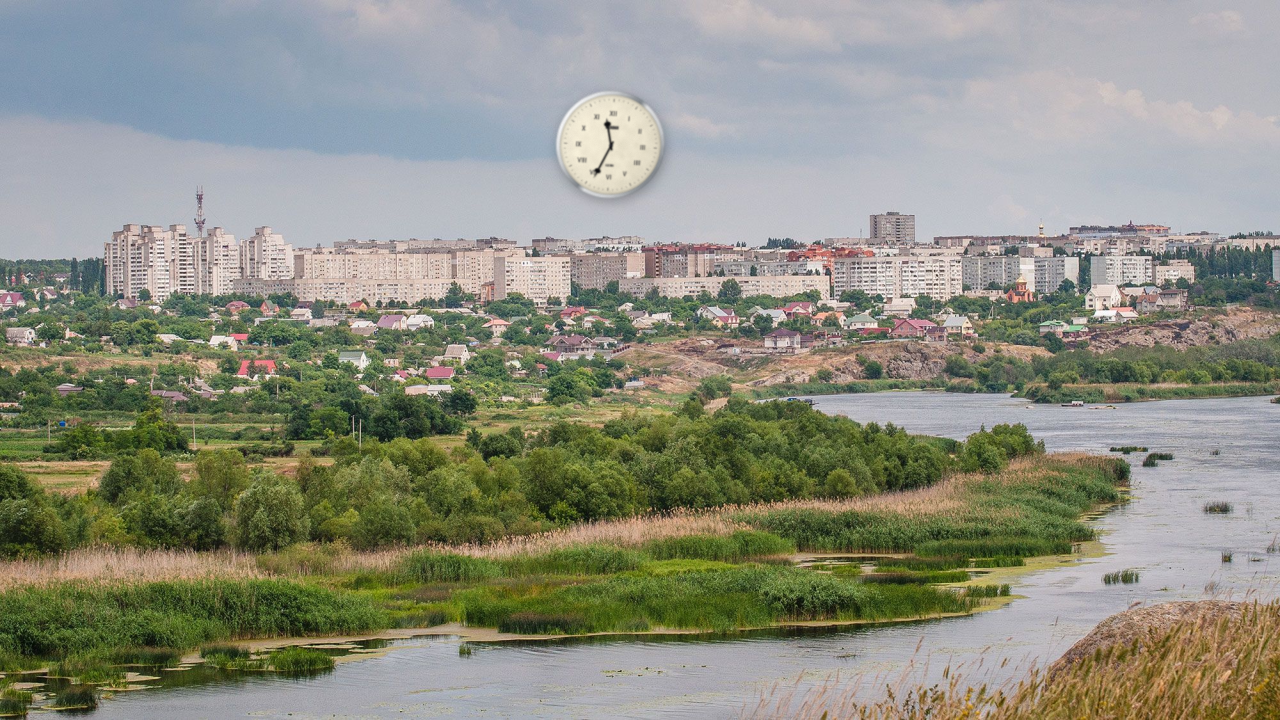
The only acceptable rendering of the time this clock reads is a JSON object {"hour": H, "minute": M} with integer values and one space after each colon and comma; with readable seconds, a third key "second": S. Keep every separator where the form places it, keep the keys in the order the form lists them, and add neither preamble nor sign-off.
{"hour": 11, "minute": 34}
